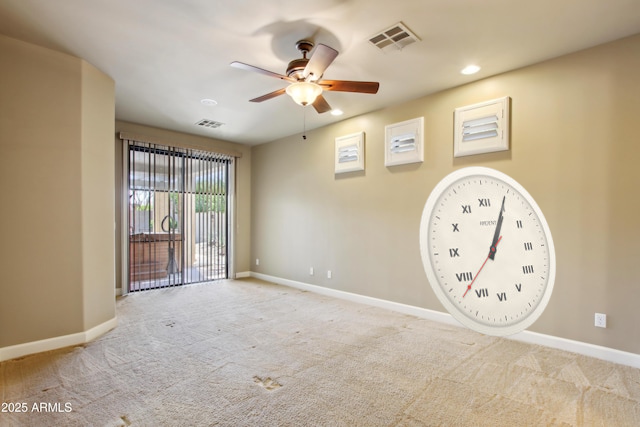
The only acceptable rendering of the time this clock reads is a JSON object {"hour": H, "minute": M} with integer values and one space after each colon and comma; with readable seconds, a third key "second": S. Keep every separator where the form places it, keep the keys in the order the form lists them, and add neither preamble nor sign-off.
{"hour": 1, "minute": 4, "second": 38}
